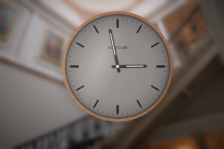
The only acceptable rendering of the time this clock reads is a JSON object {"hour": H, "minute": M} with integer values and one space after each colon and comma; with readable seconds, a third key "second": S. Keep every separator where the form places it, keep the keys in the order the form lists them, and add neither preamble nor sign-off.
{"hour": 2, "minute": 58}
